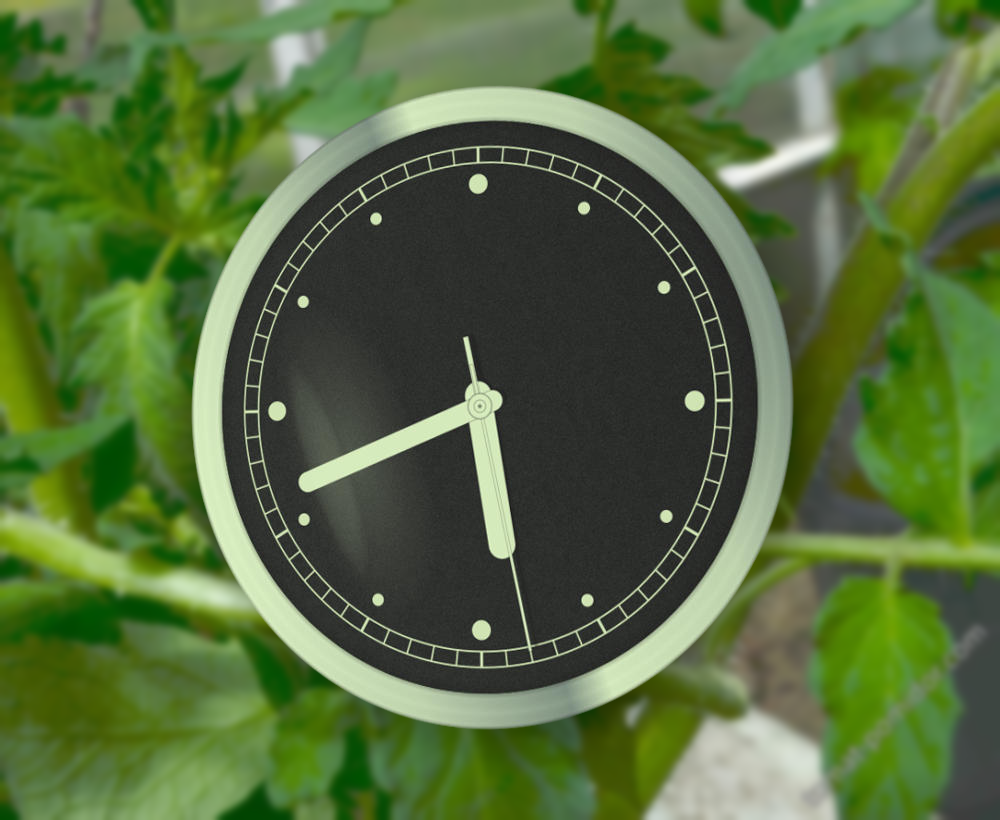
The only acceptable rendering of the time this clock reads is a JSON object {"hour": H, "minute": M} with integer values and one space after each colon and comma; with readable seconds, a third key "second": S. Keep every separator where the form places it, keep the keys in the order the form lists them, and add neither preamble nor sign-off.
{"hour": 5, "minute": 41, "second": 28}
